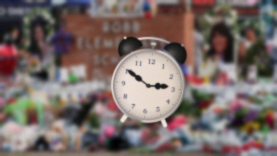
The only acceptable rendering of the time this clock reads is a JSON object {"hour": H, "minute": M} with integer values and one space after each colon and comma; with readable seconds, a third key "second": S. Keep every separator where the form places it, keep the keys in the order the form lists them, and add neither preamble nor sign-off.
{"hour": 2, "minute": 50}
